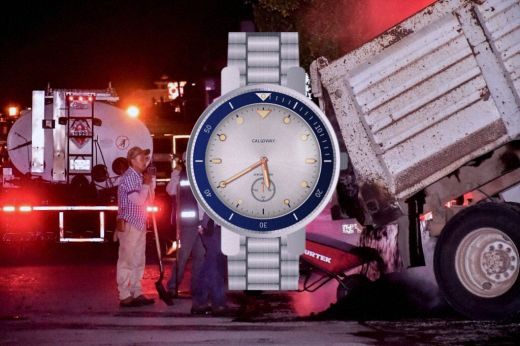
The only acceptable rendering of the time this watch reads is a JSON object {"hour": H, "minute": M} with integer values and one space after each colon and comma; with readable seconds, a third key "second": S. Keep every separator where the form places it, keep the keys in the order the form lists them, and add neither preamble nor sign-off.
{"hour": 5, "minute": 40}
